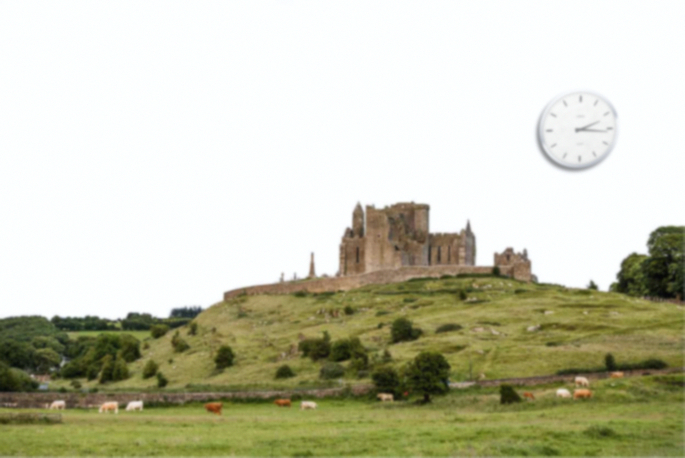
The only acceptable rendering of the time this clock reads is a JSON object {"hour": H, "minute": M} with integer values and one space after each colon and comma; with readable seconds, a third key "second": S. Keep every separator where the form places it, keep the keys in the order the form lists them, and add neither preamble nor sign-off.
{"hour": 2, "minute": 16}
